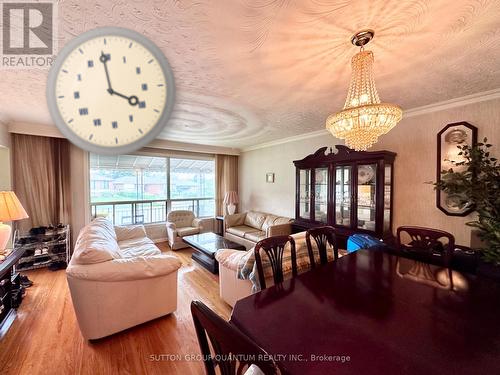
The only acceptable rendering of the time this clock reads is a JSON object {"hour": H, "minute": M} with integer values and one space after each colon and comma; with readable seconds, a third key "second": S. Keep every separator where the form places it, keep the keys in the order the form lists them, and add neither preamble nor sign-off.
{"hour": 3, "minute": 59}
